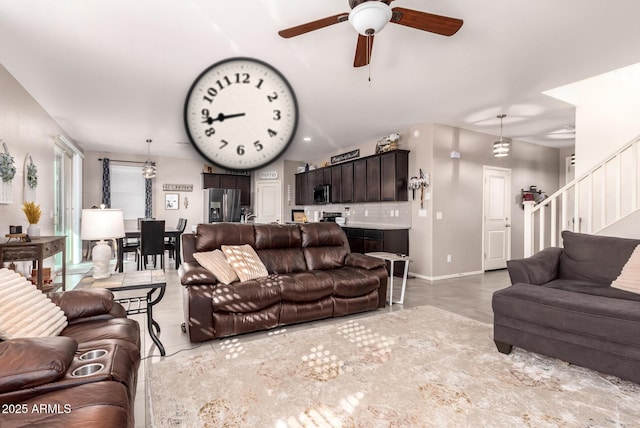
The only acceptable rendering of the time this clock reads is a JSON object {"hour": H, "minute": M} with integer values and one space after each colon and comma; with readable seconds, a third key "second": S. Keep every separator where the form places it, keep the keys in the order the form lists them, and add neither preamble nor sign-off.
{"hour": 8, "minute": 43}
